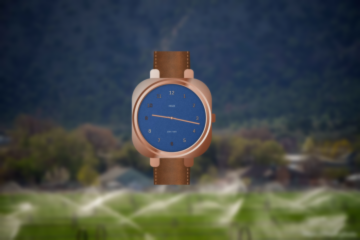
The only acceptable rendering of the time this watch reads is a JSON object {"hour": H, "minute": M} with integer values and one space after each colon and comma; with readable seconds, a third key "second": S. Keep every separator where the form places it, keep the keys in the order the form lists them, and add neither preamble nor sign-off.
{"hour": 9, "minute": 17}
